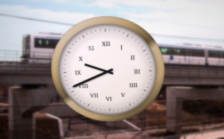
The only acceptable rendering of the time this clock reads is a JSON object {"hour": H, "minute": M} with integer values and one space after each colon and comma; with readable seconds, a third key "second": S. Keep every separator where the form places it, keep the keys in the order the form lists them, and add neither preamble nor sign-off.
{"hour": 9, "minute": 41}
